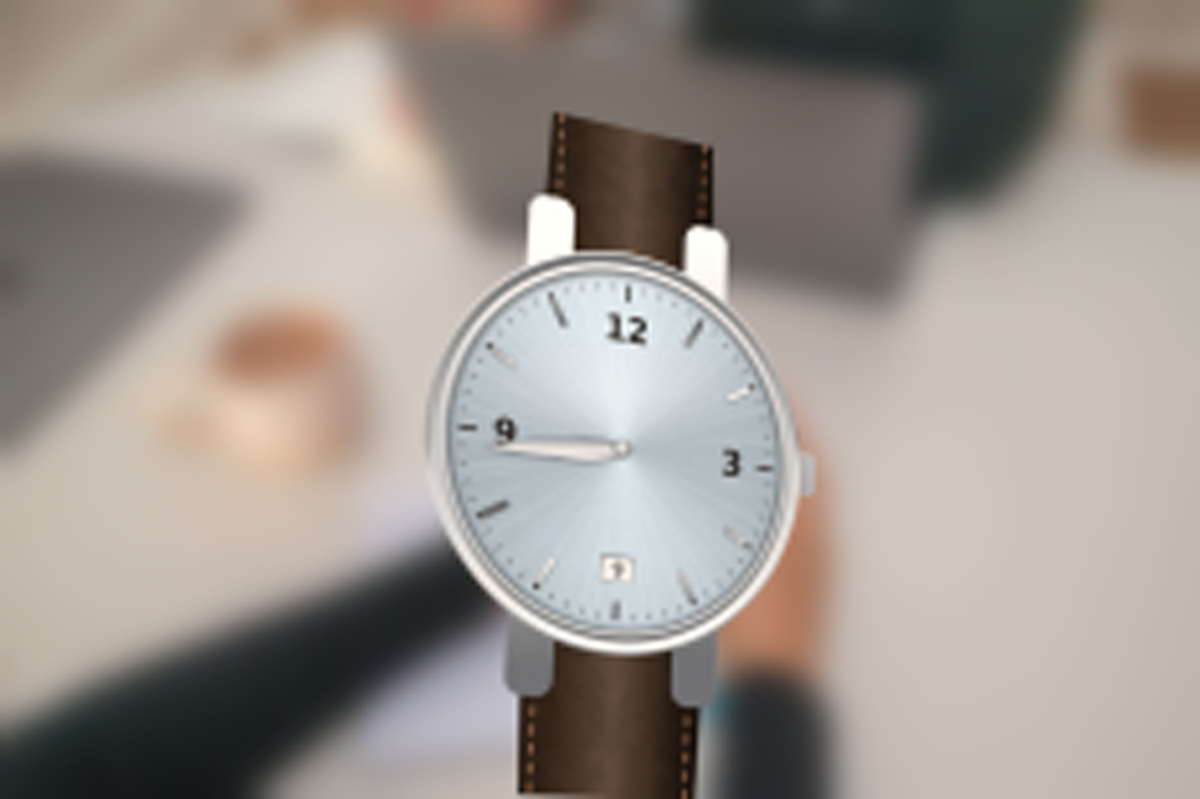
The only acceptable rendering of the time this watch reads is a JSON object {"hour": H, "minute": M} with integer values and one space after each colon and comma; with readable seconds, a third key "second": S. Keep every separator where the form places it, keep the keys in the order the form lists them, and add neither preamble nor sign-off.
{"hour": 8, "minute": 44}
